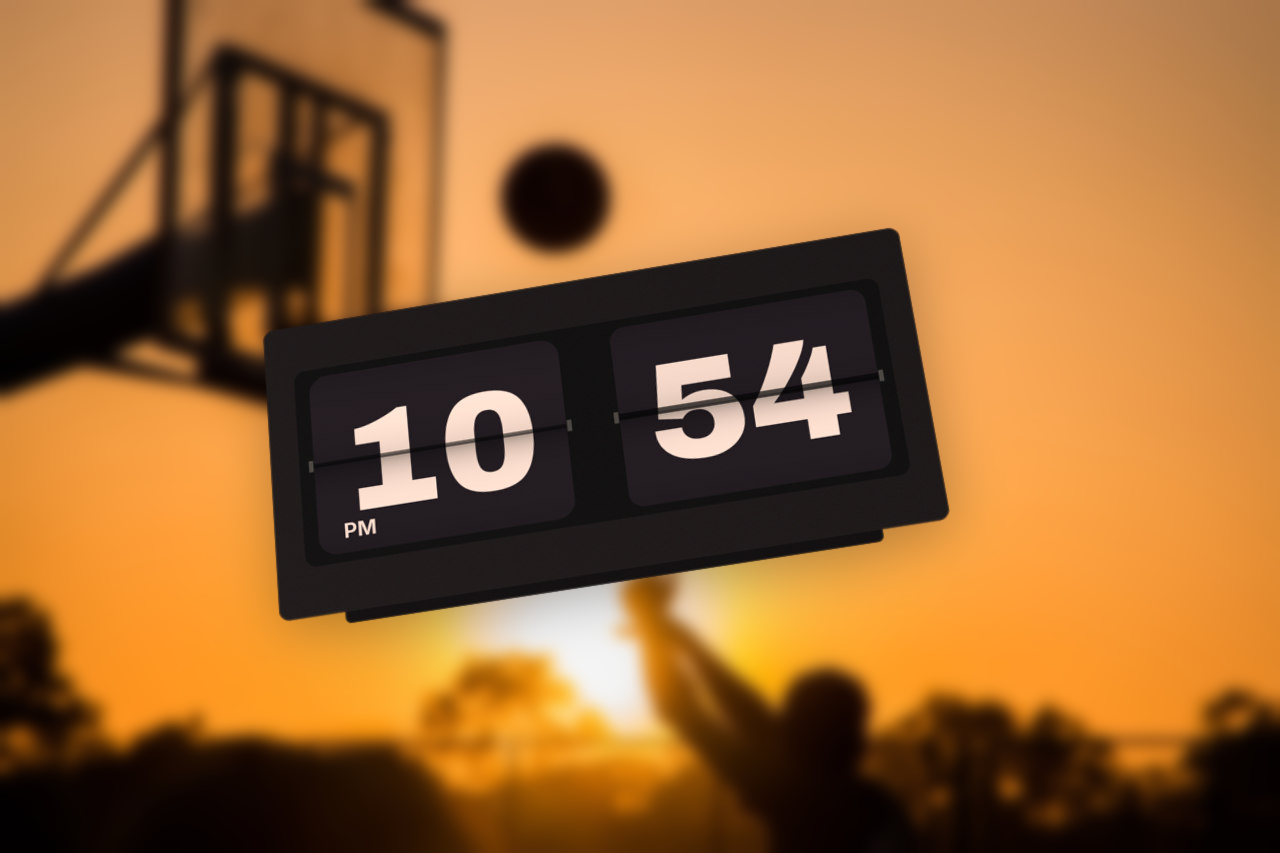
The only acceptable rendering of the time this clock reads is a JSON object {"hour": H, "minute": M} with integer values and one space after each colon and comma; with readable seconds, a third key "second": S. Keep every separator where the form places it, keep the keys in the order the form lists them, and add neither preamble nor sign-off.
{"hour": 10, "minute": 54}
